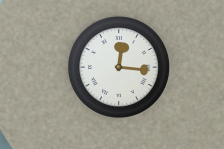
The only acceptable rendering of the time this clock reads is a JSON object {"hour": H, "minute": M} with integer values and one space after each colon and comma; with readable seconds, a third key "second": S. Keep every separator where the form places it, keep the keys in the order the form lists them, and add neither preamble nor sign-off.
{"hour": 12, "minute": 16}
